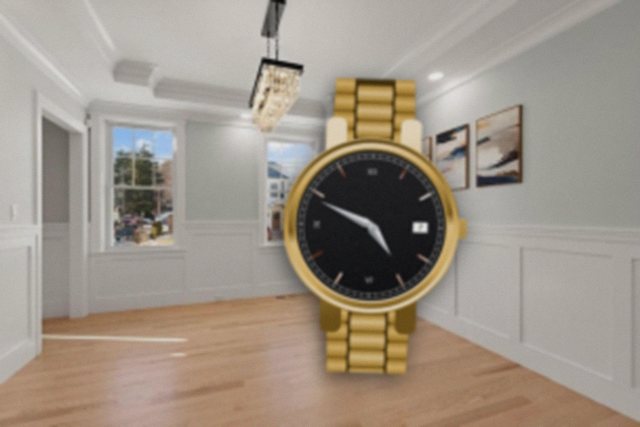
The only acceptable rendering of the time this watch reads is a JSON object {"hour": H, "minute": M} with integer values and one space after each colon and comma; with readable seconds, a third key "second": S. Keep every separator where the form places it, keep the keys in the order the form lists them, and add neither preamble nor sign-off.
{"hour": 4, "minute": 49}
